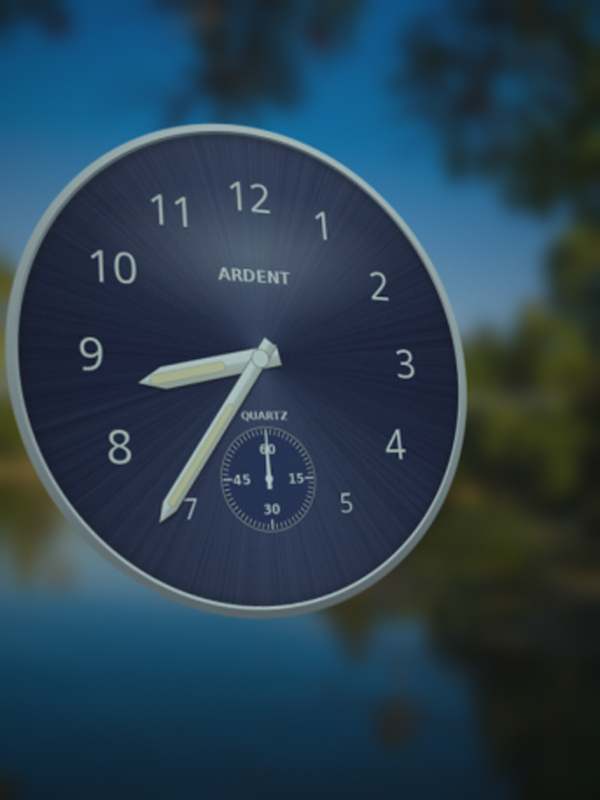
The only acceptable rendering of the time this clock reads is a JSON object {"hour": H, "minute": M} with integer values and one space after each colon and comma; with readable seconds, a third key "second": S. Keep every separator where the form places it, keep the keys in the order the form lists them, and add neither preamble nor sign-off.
{"hour": 8, "minute": 36}
